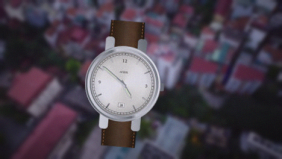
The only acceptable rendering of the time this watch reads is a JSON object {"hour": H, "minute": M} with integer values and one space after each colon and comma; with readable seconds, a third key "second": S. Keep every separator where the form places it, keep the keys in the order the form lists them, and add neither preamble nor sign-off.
{"hour": 4, "minute": 51}
